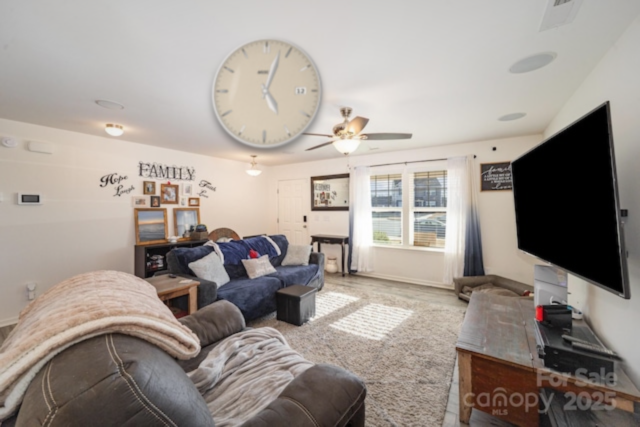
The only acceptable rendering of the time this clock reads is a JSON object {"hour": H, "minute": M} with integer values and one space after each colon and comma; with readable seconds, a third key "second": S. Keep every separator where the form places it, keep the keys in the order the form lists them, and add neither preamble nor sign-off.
{"hour": 5, "minute": 3}
